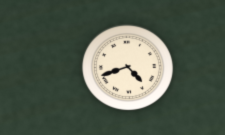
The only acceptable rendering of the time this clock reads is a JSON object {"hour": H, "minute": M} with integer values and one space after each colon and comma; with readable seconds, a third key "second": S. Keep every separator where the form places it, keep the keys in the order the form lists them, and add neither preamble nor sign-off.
{"hour": 4, "minute": 42}
